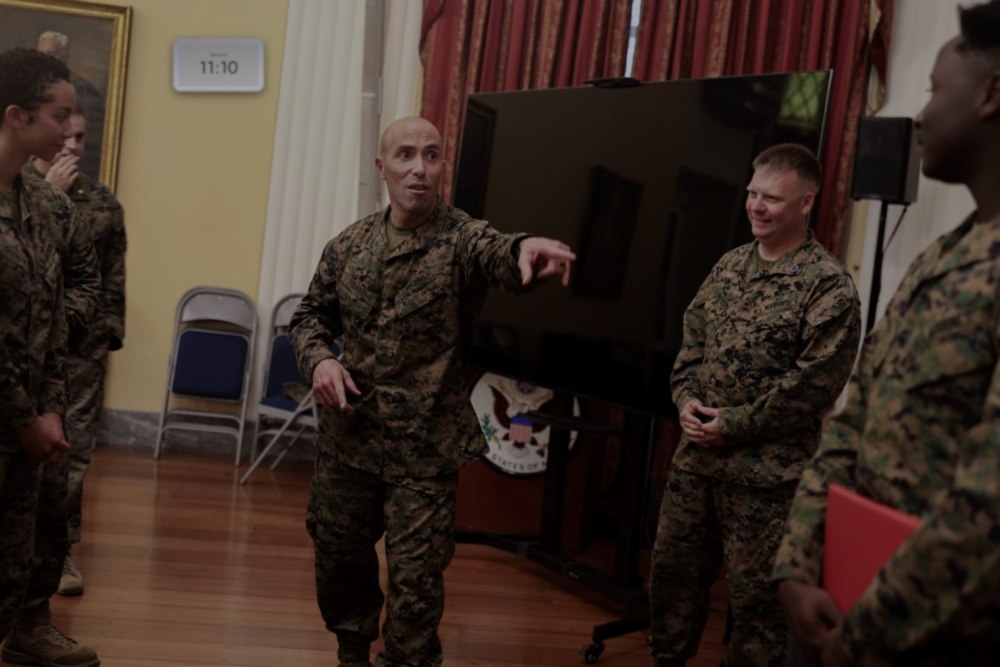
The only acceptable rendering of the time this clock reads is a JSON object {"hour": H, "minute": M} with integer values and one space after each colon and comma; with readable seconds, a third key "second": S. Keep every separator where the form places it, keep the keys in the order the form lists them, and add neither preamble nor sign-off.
{"hour": 11, "minute": 10}
